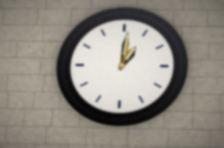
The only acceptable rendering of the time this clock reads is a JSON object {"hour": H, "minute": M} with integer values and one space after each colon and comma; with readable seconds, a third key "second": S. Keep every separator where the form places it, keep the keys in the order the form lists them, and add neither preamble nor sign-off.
{"hour": 1, "minute": 1}
